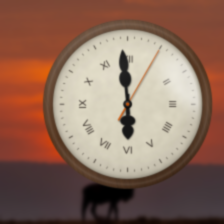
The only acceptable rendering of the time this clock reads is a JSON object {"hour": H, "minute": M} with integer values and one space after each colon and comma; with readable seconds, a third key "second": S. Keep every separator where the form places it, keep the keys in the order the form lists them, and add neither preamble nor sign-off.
{"hour": 5, "minute": 59, "second": 5}
